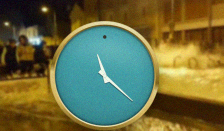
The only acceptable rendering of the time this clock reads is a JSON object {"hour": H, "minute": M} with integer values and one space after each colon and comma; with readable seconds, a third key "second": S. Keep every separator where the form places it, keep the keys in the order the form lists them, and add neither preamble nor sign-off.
{"hour": 11, "minute": 22}
